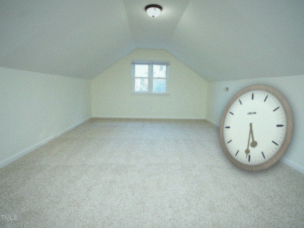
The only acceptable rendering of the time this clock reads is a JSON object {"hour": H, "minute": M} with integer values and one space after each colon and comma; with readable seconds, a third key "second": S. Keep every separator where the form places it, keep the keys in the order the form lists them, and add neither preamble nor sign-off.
{"hour": 5, "minute": 31}
